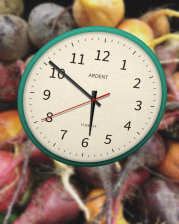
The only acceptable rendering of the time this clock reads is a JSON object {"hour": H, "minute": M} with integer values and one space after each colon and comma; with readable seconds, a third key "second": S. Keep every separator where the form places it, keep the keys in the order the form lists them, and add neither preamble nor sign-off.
{"hour": 5, "minute": 50, "second": 40}
